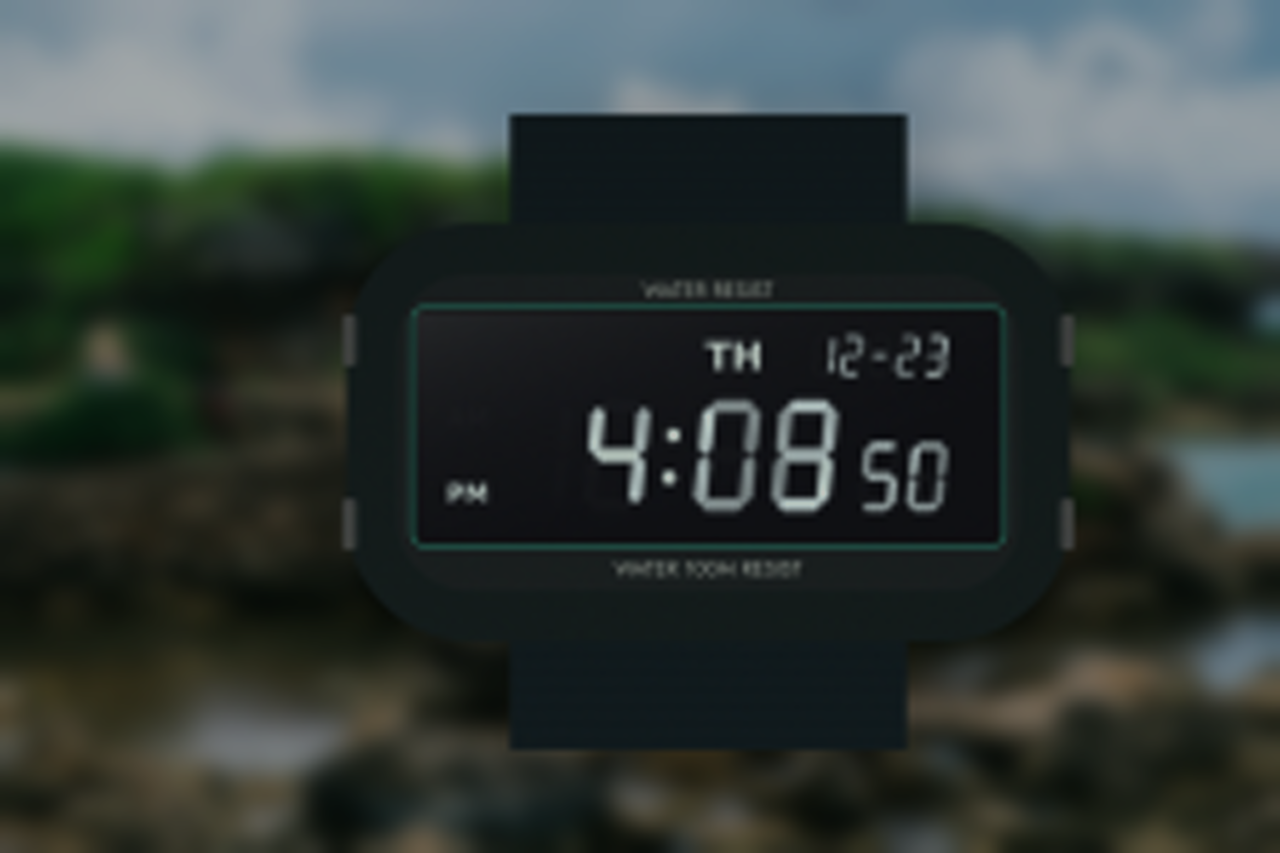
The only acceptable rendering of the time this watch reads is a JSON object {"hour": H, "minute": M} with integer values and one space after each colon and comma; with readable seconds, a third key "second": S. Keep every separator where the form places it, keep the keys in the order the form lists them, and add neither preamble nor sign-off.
{"hour": 4, "minute": 8, "second": 50}
